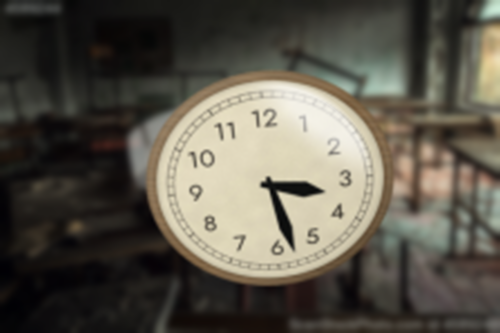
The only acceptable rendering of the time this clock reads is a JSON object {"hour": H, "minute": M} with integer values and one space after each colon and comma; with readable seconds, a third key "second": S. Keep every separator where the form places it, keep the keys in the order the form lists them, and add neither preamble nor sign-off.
{"hour": 3, "minute": 28}
